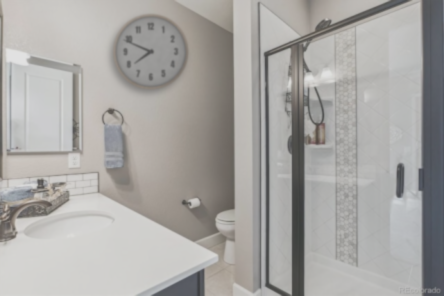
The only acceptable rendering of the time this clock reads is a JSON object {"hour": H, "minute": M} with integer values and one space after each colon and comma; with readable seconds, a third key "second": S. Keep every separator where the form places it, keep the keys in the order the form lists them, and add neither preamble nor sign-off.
{"hour": 7, "minute": 49}
